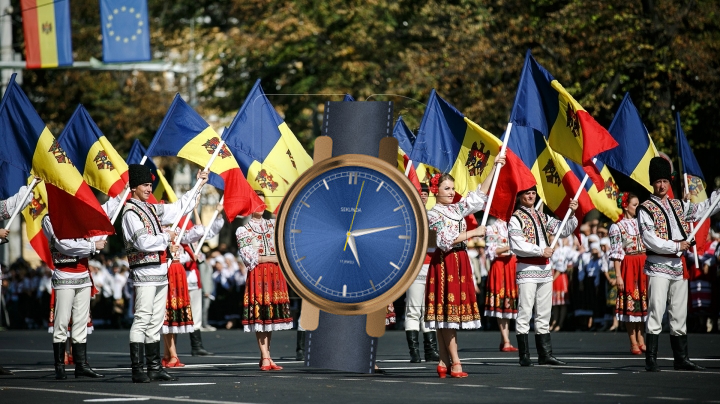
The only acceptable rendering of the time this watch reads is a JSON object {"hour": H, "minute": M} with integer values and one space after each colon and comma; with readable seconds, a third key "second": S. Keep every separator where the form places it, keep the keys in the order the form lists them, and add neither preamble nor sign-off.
{"hour": 5, "minute": 13, "second": 2}
